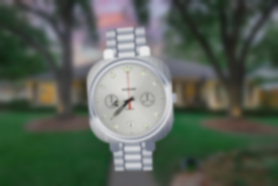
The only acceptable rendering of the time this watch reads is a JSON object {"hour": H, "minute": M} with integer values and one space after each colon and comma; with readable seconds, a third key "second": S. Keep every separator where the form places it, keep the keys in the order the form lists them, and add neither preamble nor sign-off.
{"hour": 8, "minute": 38}
